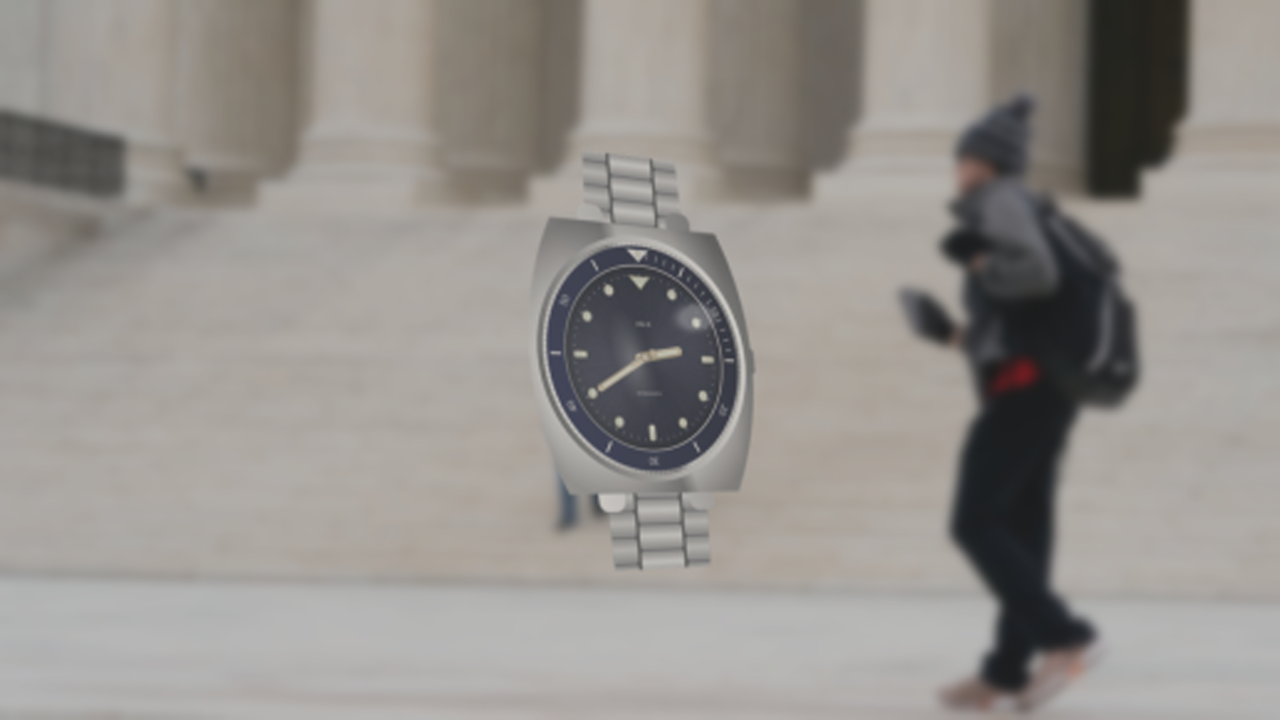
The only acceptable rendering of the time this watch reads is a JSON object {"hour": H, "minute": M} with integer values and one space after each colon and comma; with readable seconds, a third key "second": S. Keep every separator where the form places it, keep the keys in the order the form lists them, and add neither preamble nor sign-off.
{"hour": 2, "minute": 40}
